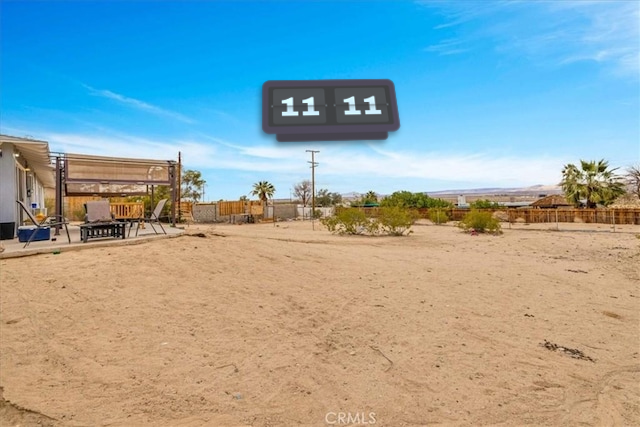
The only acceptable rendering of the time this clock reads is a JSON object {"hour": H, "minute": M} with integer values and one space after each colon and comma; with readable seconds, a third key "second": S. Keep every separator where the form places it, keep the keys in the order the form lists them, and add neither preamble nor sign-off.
{"hour": 11, "minute": 11}
